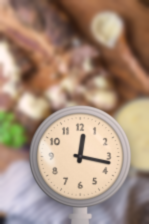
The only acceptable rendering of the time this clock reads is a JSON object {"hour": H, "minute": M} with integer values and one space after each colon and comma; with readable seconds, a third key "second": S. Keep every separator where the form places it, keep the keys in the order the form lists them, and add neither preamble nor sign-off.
{"hour": 12, "minute": 17}
